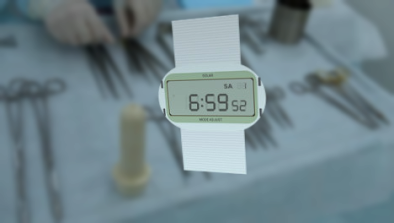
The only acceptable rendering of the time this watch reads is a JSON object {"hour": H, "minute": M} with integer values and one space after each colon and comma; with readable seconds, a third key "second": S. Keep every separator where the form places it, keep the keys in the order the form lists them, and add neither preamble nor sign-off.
{"hour": 6, "minute": 59, "second": 52}
